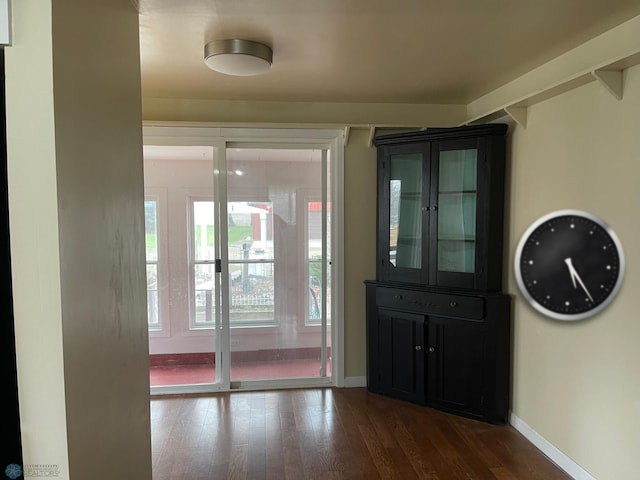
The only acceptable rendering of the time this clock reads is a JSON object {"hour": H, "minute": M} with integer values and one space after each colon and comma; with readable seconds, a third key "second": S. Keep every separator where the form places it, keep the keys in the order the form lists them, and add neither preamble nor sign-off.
{"hour": 5, "minute": 24}
